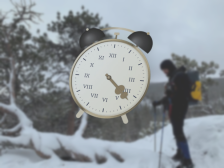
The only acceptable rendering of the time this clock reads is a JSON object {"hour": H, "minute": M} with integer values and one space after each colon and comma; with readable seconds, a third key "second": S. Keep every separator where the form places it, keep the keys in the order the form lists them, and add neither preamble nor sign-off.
{"hour": 4, "minute": 22}
